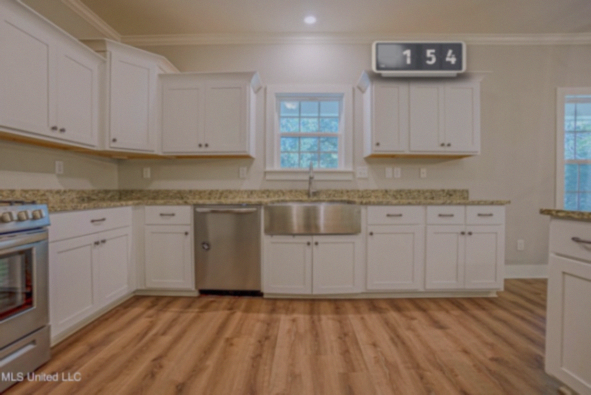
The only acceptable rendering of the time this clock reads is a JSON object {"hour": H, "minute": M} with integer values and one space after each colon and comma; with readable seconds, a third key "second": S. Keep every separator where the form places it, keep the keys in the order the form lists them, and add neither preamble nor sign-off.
{"hour": 1, "minute": 54}
